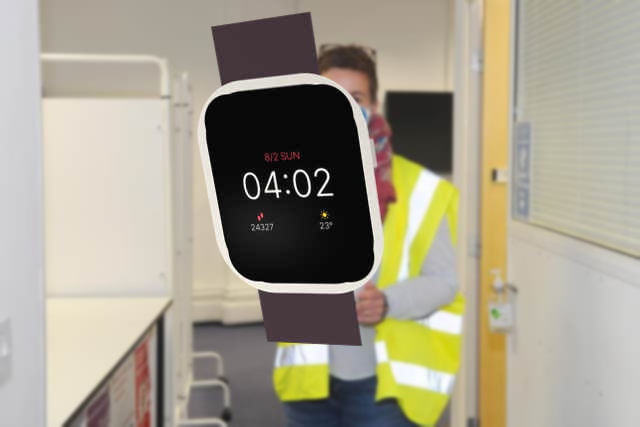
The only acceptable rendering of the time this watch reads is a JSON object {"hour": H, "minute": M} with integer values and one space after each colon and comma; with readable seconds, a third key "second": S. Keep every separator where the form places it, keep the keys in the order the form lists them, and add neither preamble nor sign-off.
{"hour": 4, "minute": 2}
